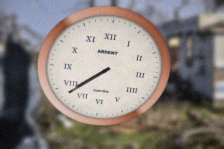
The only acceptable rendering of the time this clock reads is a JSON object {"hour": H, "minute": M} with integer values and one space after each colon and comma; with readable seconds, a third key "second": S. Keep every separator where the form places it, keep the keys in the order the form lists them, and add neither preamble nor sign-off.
{"hour": 7, "minute": 38}
